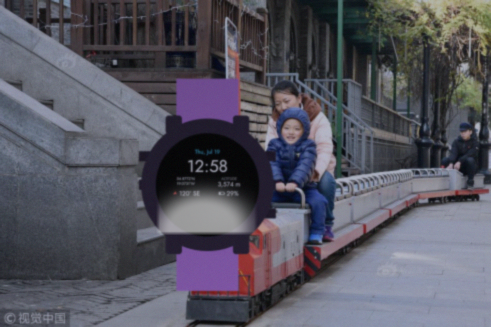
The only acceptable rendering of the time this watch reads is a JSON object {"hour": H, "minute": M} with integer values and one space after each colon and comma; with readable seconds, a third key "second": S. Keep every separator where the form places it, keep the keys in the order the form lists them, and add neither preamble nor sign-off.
{"hour": 12, "minute": 58}
